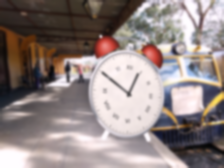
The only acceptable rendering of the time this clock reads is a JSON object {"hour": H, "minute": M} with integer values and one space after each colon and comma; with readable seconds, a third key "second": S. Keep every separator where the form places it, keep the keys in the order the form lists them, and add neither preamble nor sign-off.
{"hour": 12, "minute": 50}
